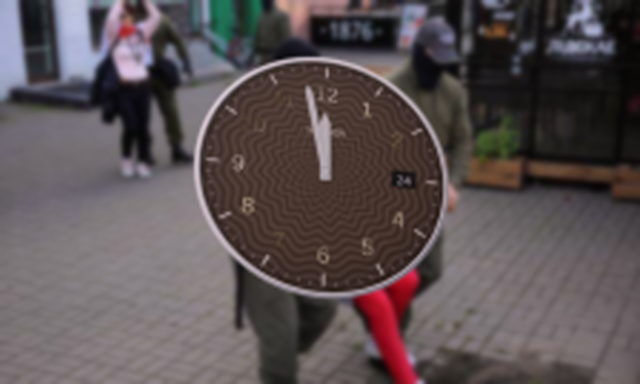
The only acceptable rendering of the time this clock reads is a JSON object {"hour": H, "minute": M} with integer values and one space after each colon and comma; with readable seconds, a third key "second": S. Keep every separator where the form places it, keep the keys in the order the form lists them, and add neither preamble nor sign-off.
{"hour": 11, "minute": 58}
